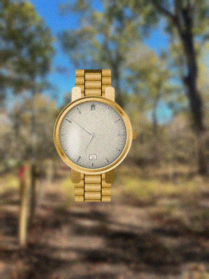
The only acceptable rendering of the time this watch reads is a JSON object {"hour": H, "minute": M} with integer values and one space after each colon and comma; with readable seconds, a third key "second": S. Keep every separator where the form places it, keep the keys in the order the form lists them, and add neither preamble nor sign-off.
{"hour": 6, "minute": 51}
